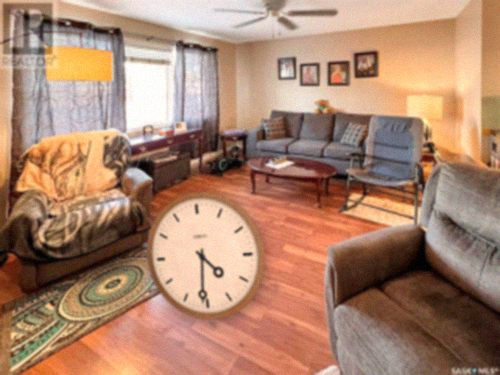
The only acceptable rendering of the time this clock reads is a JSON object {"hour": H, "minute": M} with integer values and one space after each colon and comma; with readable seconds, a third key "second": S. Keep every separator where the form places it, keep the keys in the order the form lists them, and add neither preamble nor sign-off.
{"hour": 4, "minute": 31}
